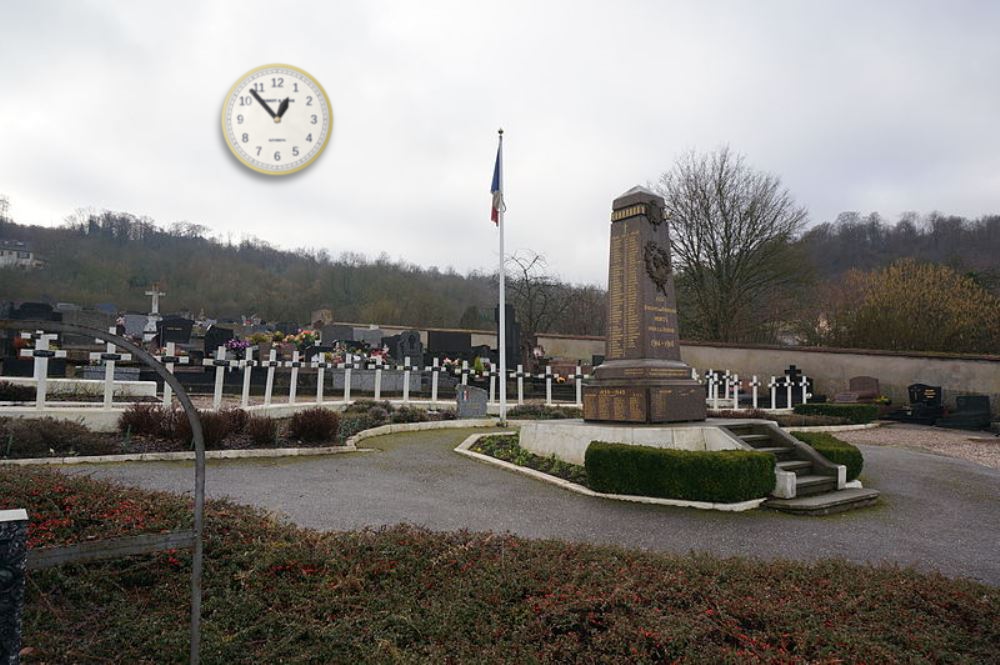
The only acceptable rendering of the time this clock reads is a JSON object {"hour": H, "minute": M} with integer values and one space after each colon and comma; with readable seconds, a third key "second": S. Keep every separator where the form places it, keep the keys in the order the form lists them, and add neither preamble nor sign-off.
{"hour": 12, "minute": 53}
